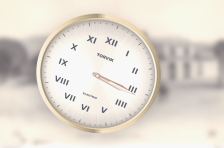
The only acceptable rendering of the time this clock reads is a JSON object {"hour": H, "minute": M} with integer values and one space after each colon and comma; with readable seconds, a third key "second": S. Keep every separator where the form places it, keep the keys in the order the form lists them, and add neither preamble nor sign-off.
{"hour": 3, "minute": 16}
